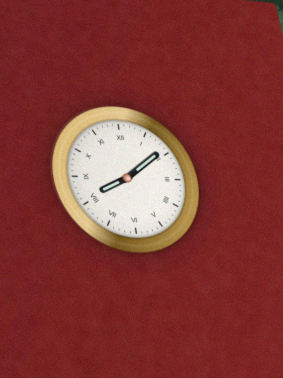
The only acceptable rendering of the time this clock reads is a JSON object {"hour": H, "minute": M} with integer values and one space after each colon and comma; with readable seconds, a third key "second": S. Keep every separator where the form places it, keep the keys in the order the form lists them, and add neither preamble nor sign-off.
{"hour": 8, "minute": 9}
